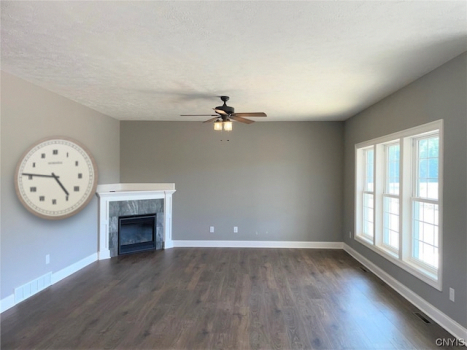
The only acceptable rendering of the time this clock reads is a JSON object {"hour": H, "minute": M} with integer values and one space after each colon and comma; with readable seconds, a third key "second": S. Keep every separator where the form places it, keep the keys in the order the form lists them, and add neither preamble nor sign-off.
{"hour": 4, "minute": 46}
